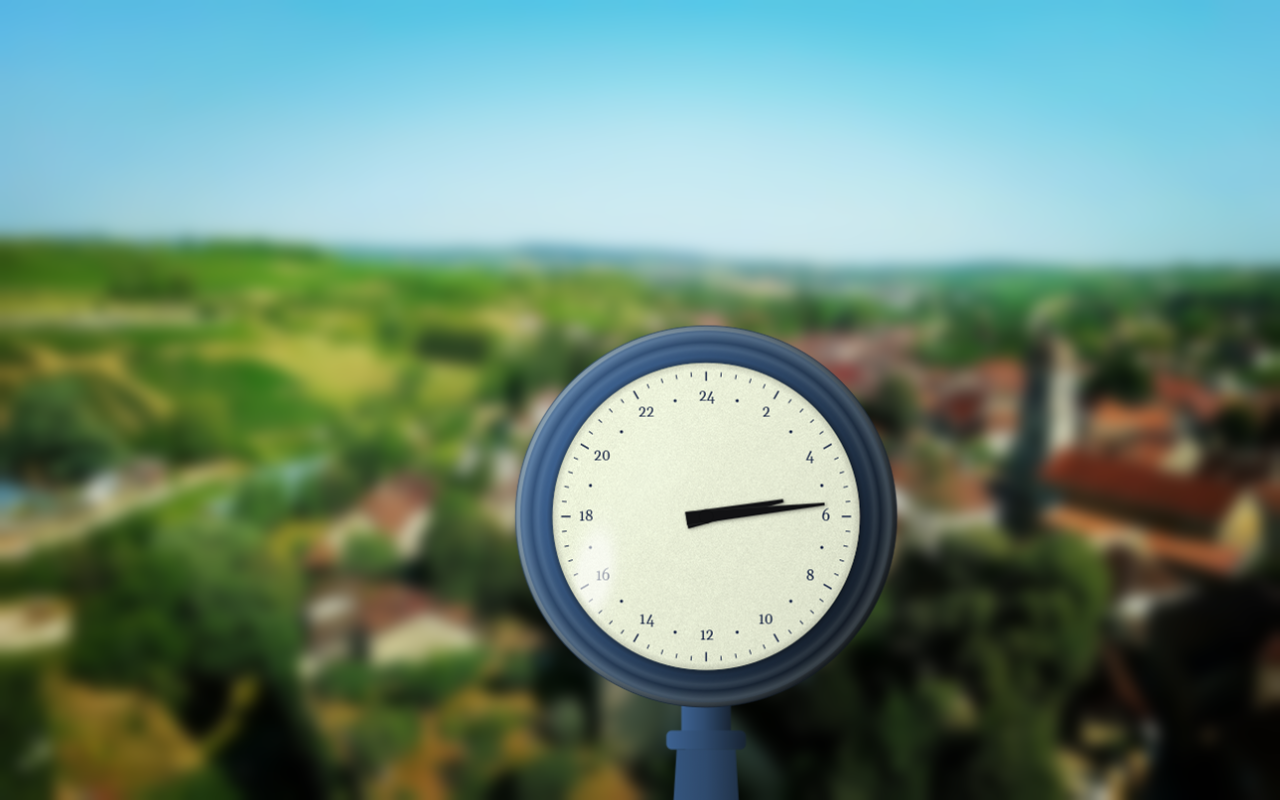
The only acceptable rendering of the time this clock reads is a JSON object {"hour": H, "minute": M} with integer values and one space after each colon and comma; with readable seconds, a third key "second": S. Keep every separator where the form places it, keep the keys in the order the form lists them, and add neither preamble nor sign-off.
{"hour": 5, "minute": 14}
